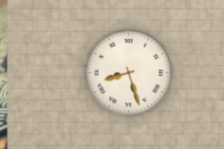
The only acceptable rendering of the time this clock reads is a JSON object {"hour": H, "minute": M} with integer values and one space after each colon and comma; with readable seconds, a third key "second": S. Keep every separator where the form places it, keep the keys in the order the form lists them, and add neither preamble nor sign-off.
{"hour": 8, "minute": 27}
